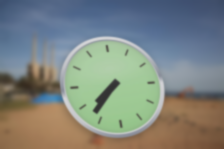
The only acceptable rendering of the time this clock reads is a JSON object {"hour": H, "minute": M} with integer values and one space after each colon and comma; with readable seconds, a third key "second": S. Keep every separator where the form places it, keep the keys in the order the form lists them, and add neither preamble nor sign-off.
{"hour": 7, "minute": 37}
